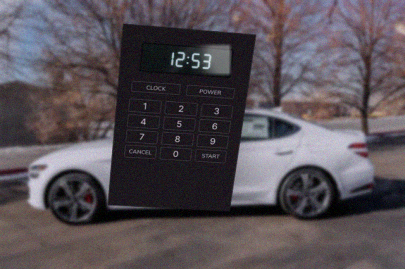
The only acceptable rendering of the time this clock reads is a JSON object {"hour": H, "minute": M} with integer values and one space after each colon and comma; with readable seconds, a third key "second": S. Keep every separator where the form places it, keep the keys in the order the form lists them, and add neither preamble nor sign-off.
{"hour": 12, "minute": 53}
